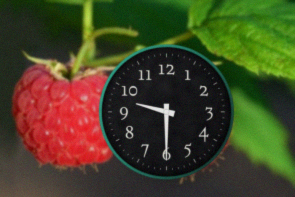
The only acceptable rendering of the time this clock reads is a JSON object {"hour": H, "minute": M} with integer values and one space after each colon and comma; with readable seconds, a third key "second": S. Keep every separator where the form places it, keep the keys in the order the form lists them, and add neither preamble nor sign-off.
{"hour": 9, "minute": 30}
